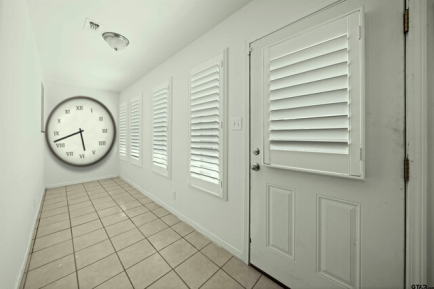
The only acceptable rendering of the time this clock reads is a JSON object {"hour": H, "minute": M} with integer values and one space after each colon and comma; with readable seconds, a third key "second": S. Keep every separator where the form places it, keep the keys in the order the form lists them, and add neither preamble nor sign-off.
{"hour": 5, "minute": 42}
